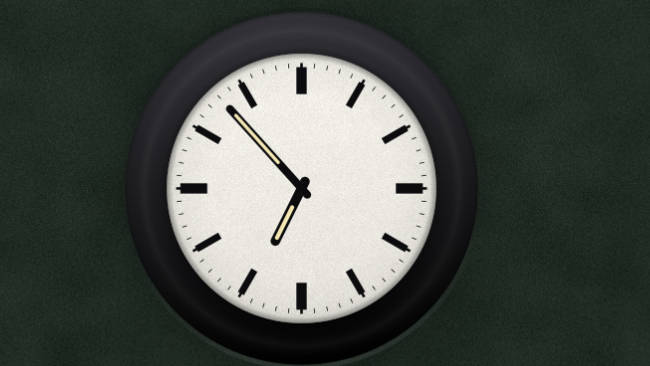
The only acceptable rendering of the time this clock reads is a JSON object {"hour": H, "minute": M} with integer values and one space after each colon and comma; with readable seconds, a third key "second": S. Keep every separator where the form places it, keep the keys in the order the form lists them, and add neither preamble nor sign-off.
{"hour": 6, "minute": 53}
